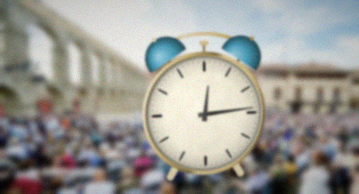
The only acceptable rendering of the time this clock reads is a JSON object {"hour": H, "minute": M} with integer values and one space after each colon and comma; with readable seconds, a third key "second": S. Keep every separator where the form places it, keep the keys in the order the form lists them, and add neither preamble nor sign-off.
{"hour": 12, "minute": 14}
